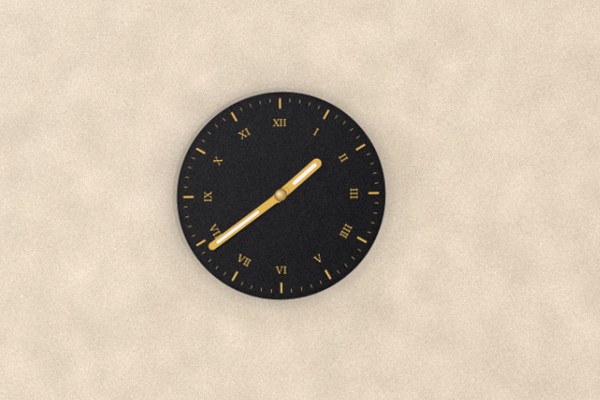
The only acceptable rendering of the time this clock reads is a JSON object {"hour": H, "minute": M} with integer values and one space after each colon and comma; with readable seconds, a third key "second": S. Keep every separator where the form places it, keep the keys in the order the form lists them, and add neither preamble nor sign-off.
{"hour": 1, "minute": 39}
